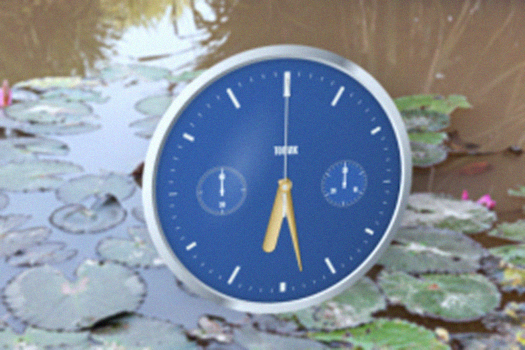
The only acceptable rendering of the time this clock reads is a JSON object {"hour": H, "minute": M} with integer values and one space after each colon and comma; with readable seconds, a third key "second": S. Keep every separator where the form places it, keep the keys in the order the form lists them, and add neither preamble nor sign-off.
{"hour": 6, "minute": 28}
